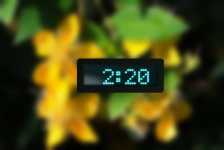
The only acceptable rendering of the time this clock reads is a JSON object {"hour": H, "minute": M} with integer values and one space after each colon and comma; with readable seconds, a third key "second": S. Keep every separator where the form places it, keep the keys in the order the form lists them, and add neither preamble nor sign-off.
{"hour": 2, "minute": 20}
